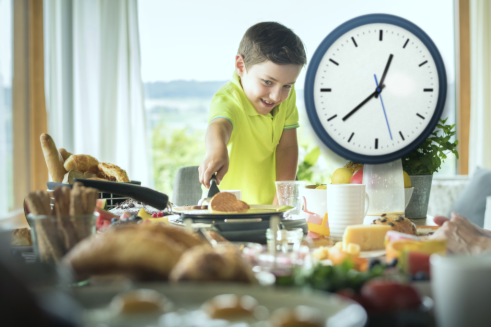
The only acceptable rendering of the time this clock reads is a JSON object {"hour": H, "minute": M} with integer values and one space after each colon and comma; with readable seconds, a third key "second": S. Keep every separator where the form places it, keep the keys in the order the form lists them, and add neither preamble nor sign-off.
{"hour": 12, "minute": 38, "second": 27}
